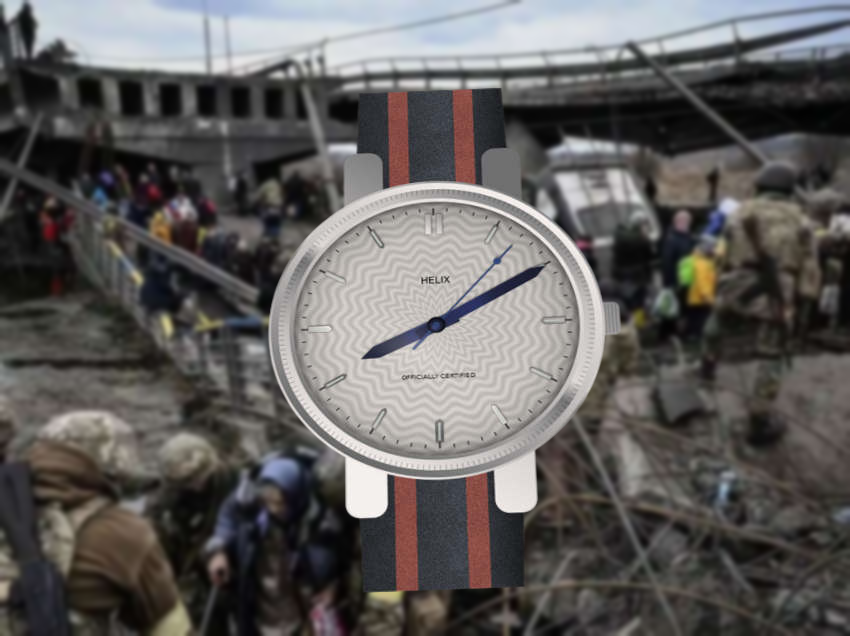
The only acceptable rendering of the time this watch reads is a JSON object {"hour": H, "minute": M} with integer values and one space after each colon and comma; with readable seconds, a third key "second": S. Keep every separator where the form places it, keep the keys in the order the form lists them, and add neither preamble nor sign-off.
{"hour": 8, "minute": 10, "second": 7}
